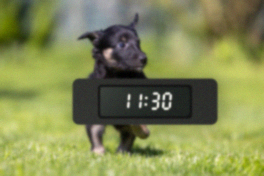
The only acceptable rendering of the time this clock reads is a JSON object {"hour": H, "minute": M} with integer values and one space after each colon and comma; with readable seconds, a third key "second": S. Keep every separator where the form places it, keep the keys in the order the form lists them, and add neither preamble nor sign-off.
{"hour": 11, "minute": 30}
